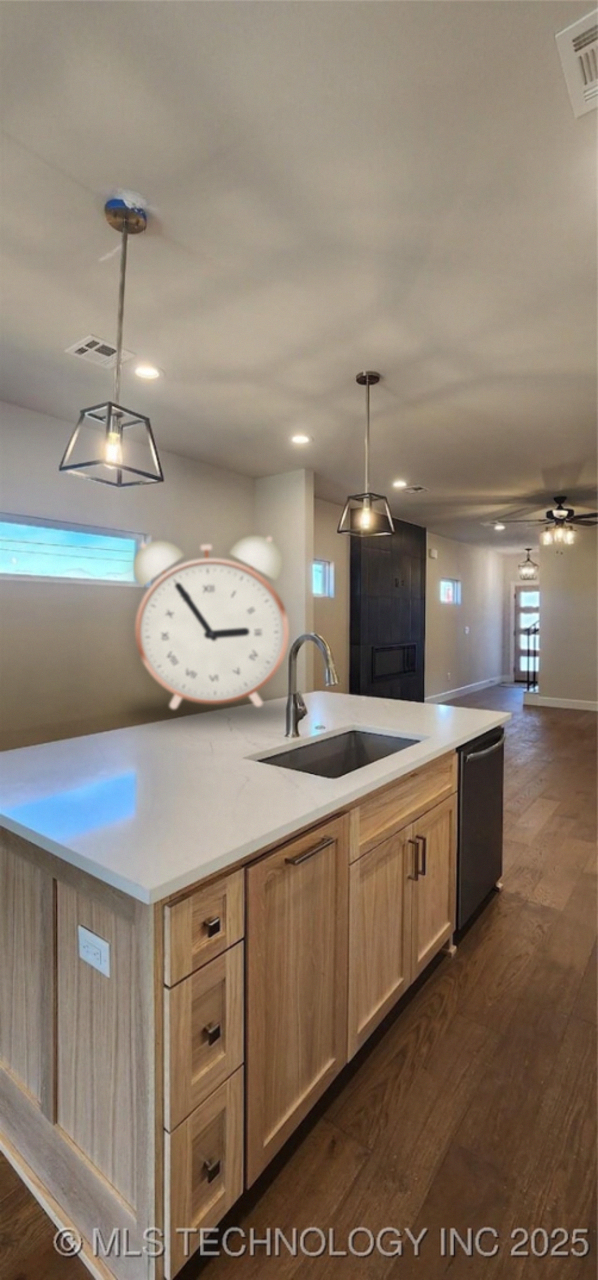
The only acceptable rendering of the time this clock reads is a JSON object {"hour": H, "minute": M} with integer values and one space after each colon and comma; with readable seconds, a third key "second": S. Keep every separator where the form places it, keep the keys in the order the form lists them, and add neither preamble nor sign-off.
{"hour": 2, "minute": 55}
